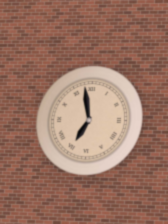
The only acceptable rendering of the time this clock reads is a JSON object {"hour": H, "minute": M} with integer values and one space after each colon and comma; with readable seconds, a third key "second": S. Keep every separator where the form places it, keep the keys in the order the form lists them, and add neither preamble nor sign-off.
{"hour": 6, "minute": 58}
